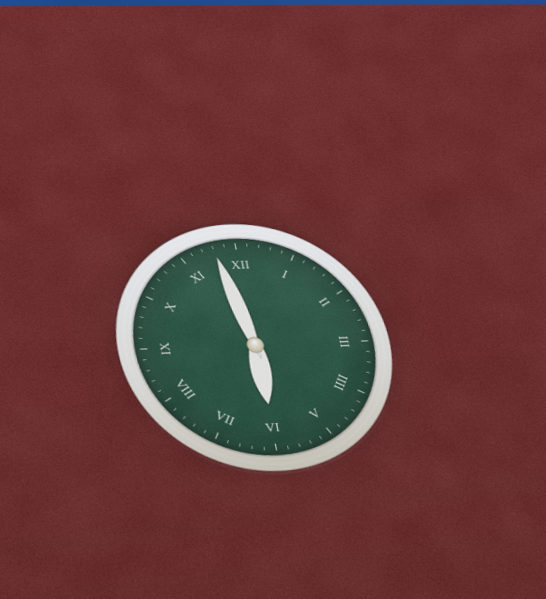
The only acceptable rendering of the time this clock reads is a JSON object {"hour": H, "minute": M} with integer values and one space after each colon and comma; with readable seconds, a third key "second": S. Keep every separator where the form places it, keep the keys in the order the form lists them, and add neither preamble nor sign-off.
{"hour": 5, "minute": 58}
